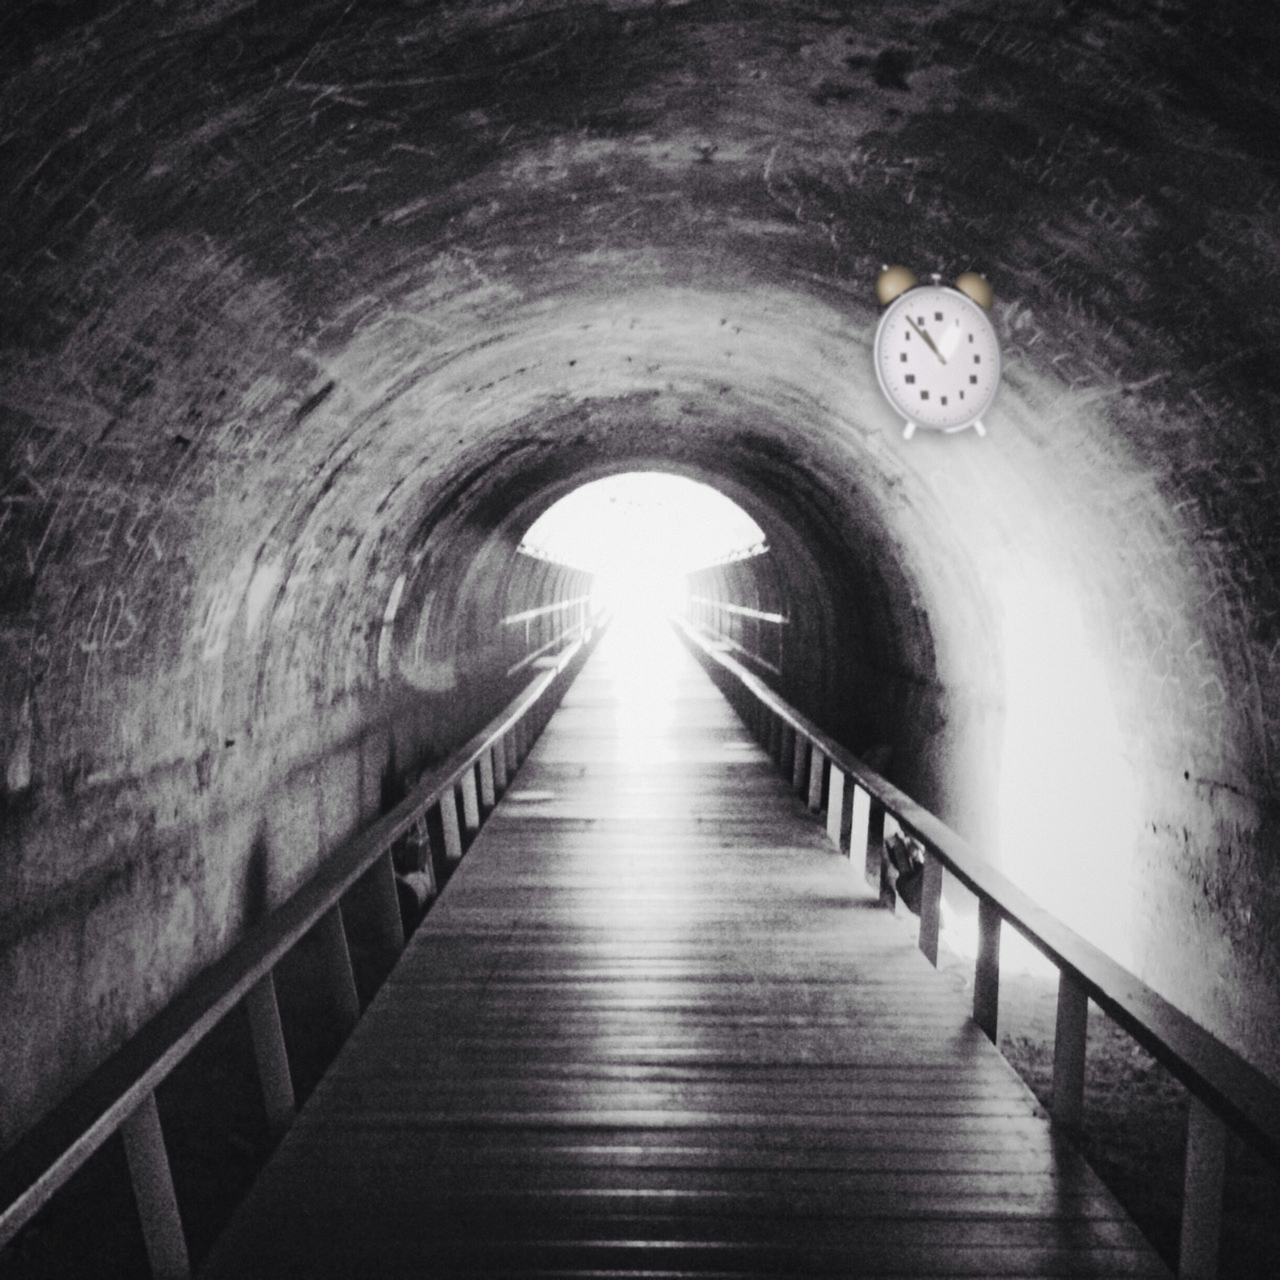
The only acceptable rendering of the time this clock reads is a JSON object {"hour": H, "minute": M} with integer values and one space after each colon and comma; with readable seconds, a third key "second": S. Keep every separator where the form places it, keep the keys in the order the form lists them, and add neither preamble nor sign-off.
{"hour": 10, "minute": 53}
